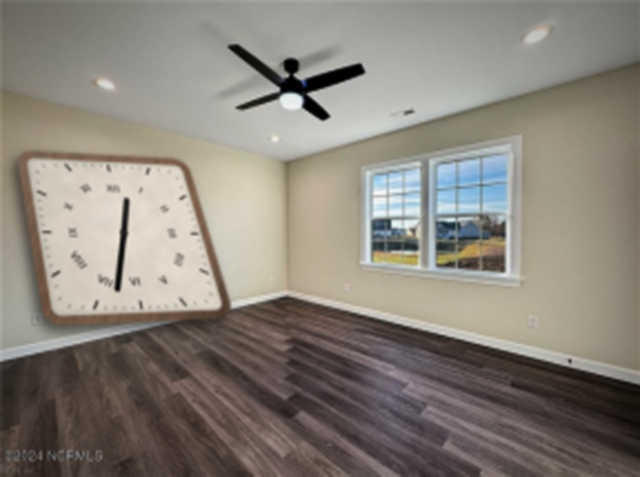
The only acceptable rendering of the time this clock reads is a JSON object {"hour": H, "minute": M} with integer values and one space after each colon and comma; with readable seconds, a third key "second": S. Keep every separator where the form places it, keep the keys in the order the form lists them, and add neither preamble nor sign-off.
{"hour": 12, "minute": 33}
